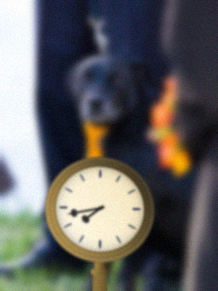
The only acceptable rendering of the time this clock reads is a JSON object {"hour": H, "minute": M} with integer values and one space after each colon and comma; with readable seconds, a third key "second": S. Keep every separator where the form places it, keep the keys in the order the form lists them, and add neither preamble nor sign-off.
{"hour": 7, "minute": 43}
